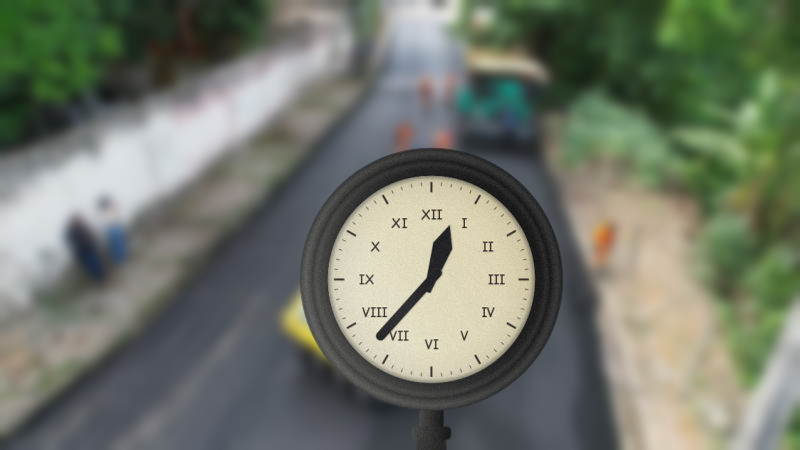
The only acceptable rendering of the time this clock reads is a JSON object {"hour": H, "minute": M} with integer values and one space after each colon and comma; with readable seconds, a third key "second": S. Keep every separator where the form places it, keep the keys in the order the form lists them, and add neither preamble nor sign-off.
{"hour": 12, "minute": 37}
